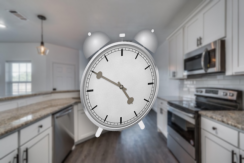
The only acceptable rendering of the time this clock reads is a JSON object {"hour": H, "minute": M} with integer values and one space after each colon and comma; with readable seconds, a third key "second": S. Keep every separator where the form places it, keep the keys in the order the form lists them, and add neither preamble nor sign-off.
{"hour": 4, "minute": 50}
